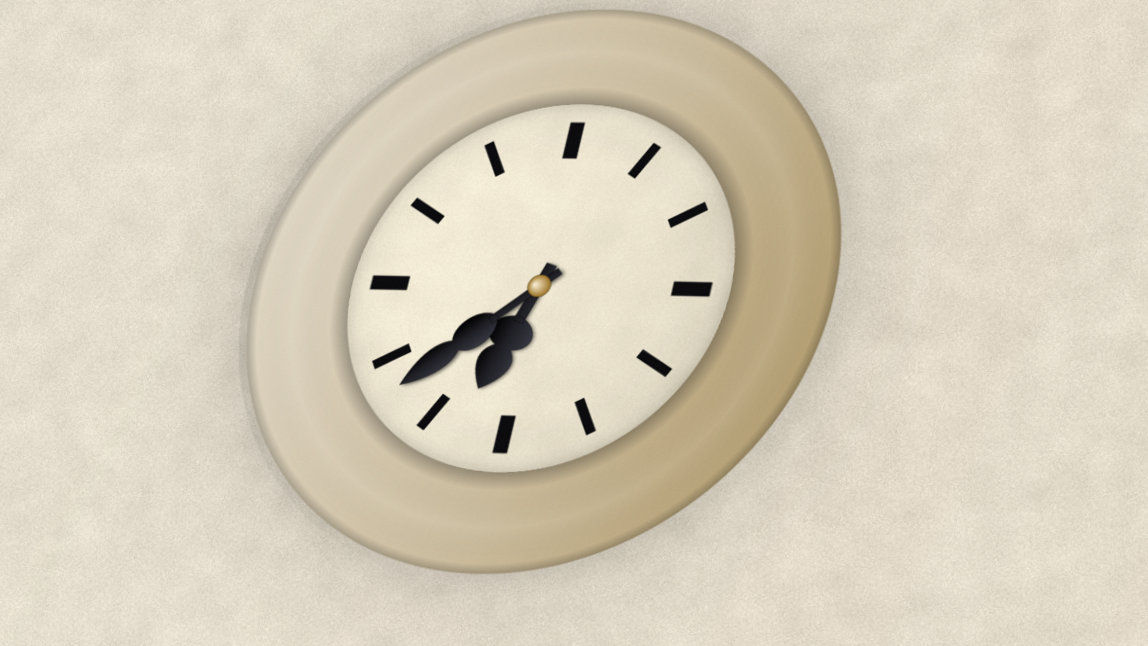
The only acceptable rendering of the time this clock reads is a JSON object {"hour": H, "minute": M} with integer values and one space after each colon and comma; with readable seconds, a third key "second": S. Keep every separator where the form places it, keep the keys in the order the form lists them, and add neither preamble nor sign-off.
{"hour": 6, "minute": 38}
